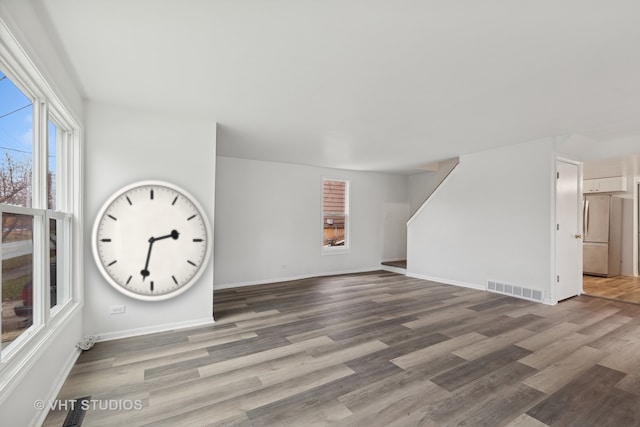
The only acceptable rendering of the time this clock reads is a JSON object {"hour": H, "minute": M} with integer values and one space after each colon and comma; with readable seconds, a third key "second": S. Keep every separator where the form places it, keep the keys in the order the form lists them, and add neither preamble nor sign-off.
{"hour": 2, "minute": 32}
